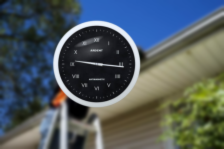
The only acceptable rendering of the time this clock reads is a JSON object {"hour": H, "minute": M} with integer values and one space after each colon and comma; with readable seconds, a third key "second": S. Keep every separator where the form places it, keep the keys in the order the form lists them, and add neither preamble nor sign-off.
{"hour": 9, "minute": 16}
